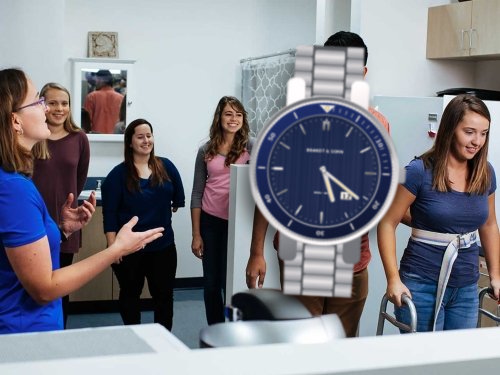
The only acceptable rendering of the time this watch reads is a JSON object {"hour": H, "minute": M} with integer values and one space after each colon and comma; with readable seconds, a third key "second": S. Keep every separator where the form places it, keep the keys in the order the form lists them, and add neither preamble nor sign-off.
{"hour": 5, "minute": 21}
